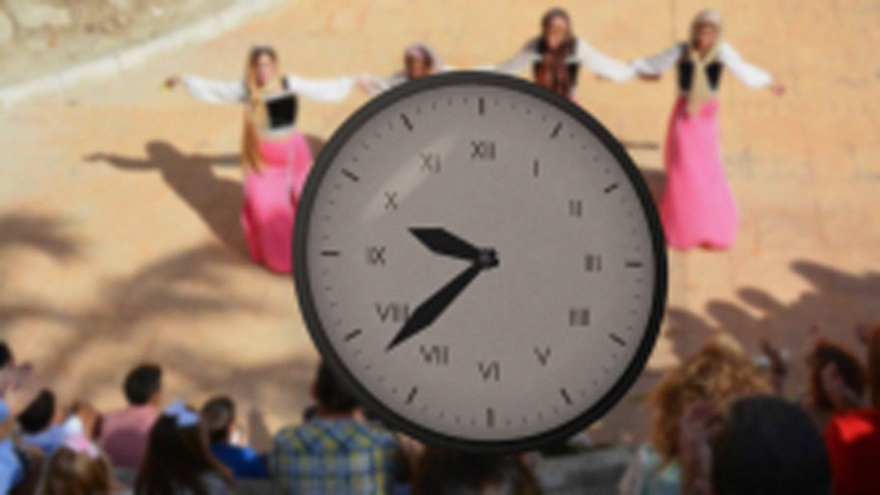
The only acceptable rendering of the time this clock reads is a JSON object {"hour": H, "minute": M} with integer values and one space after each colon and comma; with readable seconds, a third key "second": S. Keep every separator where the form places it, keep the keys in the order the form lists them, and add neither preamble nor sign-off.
{"hour": 9, "minute": 38}
